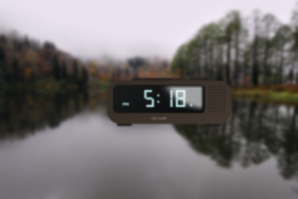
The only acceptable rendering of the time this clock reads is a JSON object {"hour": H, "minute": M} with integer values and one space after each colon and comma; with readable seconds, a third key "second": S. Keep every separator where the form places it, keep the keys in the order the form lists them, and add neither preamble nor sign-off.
{"hour": 5, "minute": 18}
